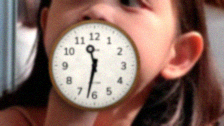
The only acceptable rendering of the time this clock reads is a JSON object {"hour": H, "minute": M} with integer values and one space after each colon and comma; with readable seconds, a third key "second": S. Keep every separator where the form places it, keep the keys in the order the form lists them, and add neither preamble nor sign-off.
{"hour": 11, "minute": 32}
